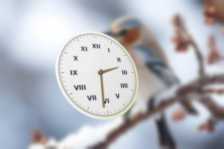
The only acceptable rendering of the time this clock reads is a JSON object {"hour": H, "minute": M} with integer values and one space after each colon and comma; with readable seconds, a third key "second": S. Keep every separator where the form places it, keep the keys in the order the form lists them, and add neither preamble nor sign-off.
{"hour": 2, "minute": 31}
